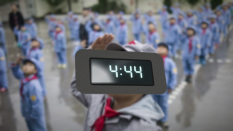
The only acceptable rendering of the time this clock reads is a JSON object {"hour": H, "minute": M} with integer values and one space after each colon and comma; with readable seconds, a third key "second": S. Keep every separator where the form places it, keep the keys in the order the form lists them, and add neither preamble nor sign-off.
{"hour": 4, "minute": 44}
